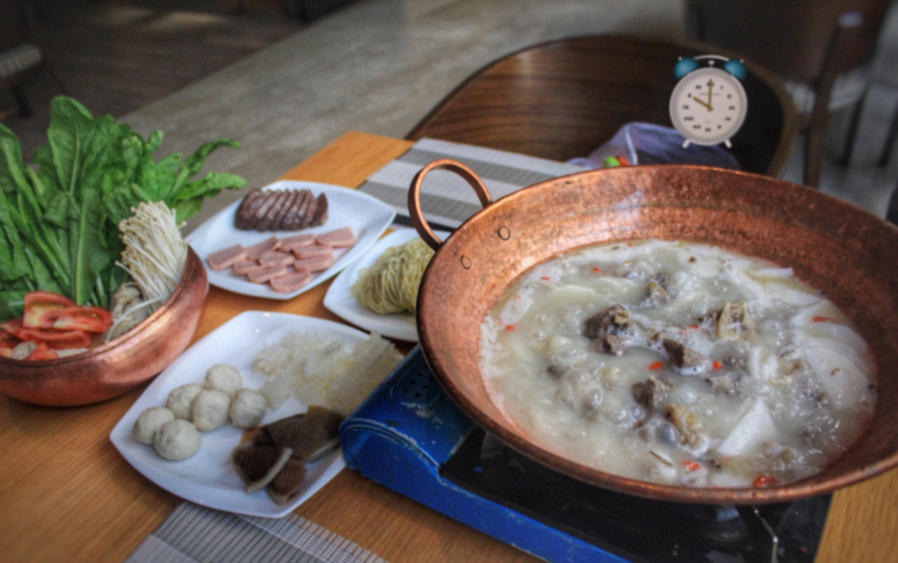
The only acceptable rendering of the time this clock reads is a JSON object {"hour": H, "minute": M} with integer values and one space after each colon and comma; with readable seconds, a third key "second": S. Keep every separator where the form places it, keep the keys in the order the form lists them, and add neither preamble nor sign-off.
{"hour": 10, "minute": 0}
